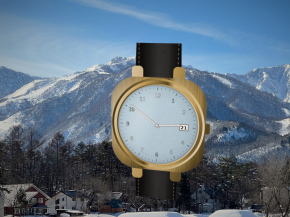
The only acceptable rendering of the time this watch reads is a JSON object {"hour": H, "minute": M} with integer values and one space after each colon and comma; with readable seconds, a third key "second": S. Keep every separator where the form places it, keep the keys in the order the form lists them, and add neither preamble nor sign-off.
{"hour": 2, "minute": 51}
